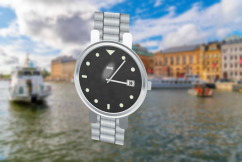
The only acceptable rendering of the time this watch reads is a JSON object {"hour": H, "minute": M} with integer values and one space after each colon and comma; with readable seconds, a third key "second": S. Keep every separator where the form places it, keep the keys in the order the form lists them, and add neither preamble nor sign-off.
{"hour": 3, "minute": 6}
